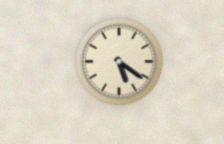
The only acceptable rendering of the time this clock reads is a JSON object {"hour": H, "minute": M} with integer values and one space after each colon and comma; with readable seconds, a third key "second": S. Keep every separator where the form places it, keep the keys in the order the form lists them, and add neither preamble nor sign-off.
{"hour": 5, "minute": 21}
